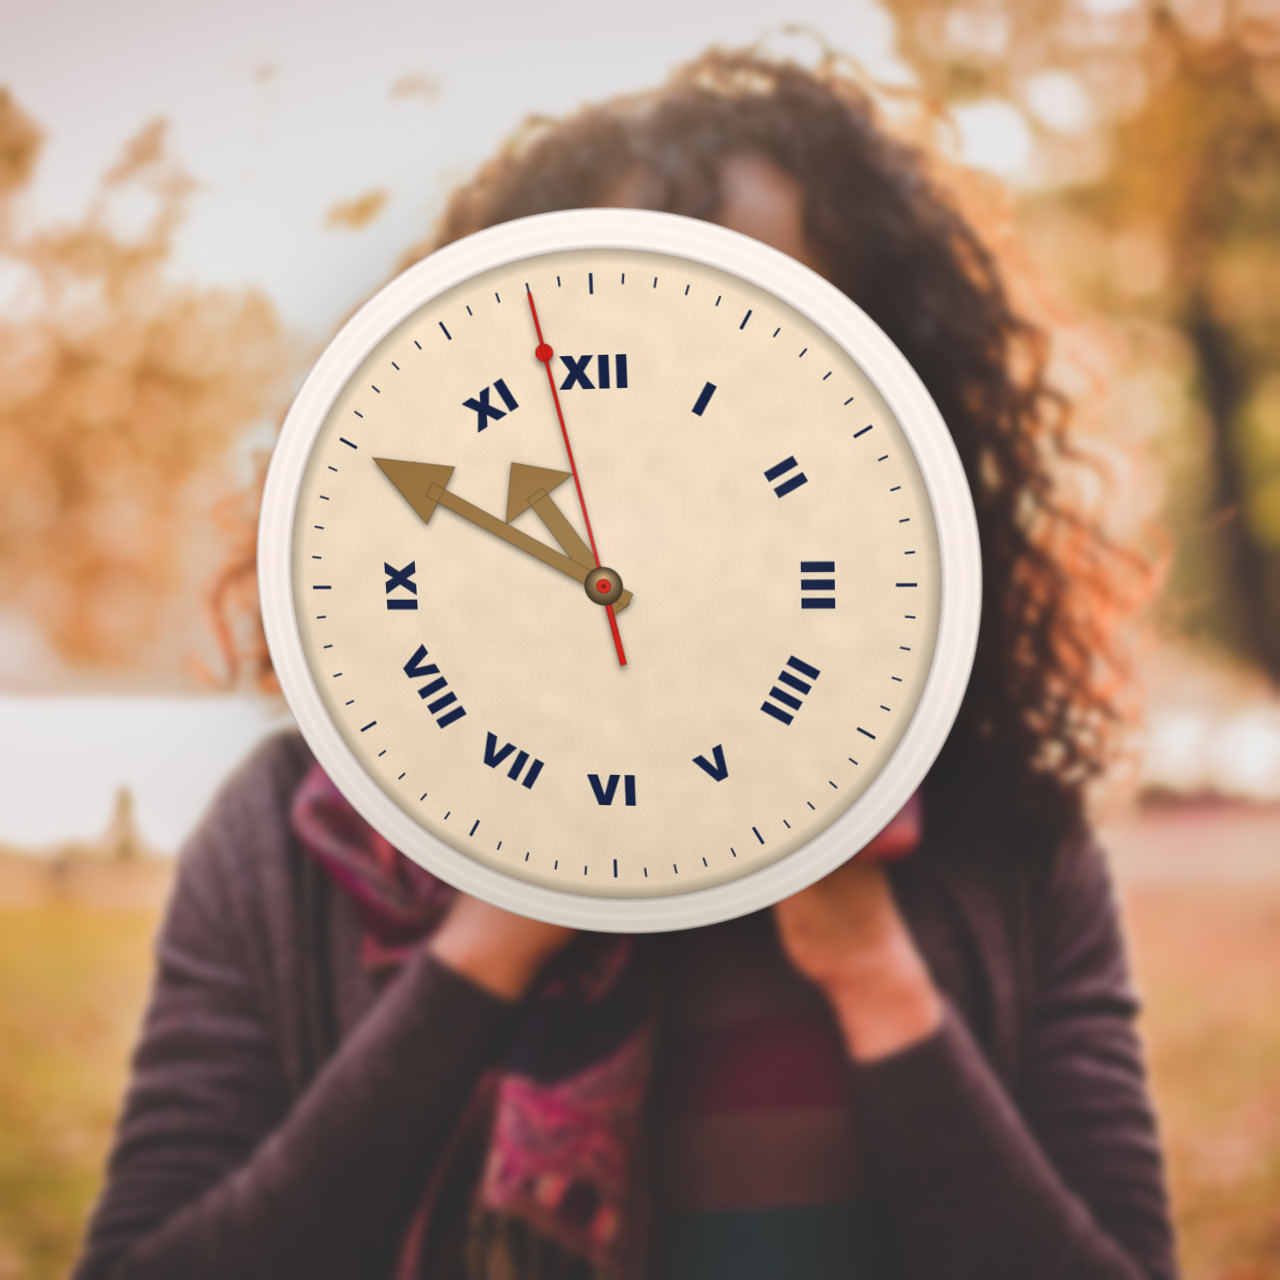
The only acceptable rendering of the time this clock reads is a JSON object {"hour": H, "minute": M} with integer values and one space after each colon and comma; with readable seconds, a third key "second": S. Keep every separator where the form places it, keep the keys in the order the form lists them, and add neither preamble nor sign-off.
{"hour": 10, "minute": 49, "second": 58}
